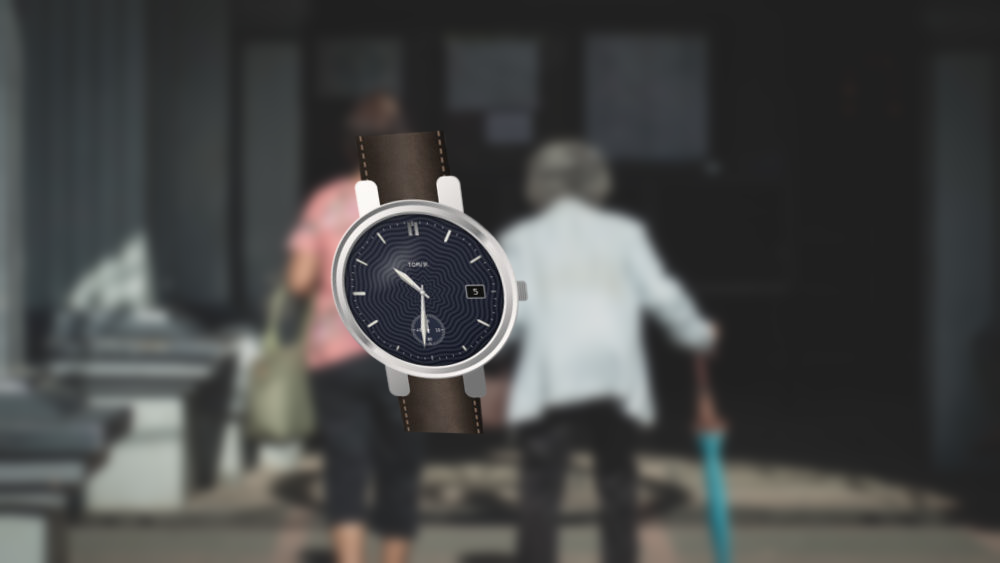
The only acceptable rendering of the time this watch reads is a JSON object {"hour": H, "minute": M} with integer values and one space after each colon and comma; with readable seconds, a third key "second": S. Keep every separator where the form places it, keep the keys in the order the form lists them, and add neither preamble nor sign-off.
{"hour": 10, "minute": 31}
